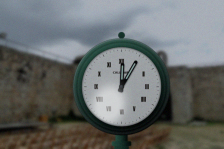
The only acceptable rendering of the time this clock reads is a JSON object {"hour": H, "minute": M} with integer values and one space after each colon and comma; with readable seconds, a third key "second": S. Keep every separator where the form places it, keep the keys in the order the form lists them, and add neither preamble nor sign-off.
{"hour": 12, "minute": 5}
